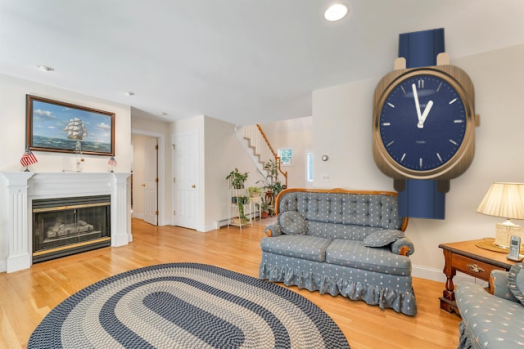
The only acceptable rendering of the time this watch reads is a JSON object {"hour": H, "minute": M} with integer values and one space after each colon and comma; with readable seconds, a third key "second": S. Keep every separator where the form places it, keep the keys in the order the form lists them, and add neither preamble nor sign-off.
{"hour": 12, "minute": 58}
